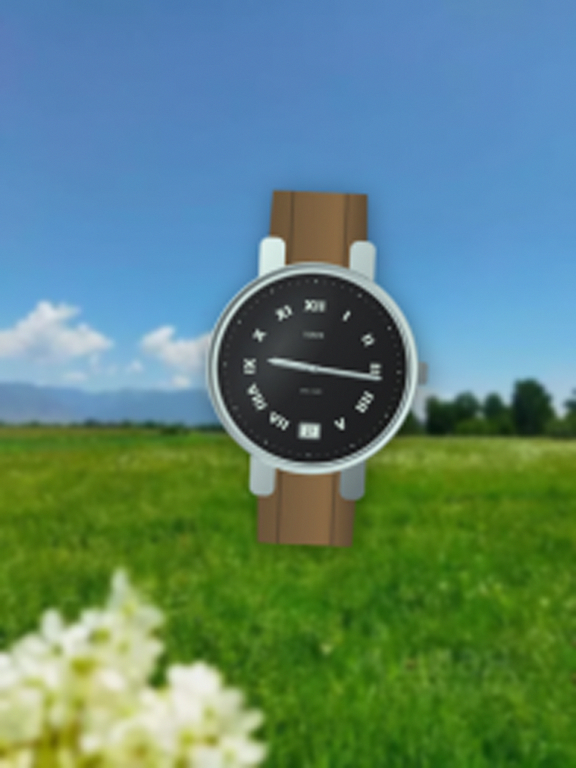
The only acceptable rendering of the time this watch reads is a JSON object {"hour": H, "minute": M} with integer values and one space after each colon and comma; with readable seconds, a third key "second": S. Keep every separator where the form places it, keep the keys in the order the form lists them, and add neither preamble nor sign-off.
{"hour": 9, "minute": 16}
